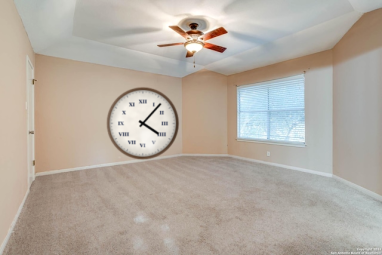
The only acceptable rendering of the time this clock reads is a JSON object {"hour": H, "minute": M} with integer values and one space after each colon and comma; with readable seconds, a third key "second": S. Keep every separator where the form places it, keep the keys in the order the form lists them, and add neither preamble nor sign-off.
{"hour": 4, "minute": 7}
